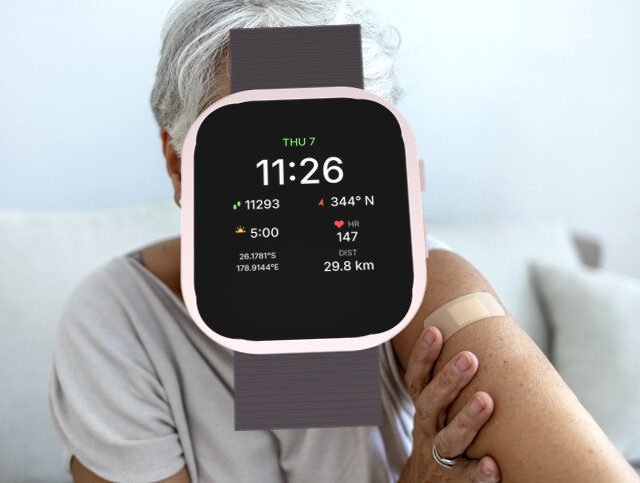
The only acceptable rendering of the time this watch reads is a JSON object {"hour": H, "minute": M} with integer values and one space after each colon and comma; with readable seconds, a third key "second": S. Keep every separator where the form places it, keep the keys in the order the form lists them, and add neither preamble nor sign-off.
{"hour": 11, "minute": 26}
